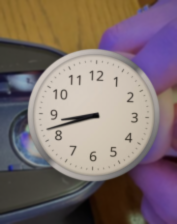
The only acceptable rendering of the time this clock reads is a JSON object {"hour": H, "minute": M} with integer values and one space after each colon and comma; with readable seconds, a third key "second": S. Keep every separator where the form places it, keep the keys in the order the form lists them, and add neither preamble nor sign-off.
{"hour": 8, "minute": 42}
